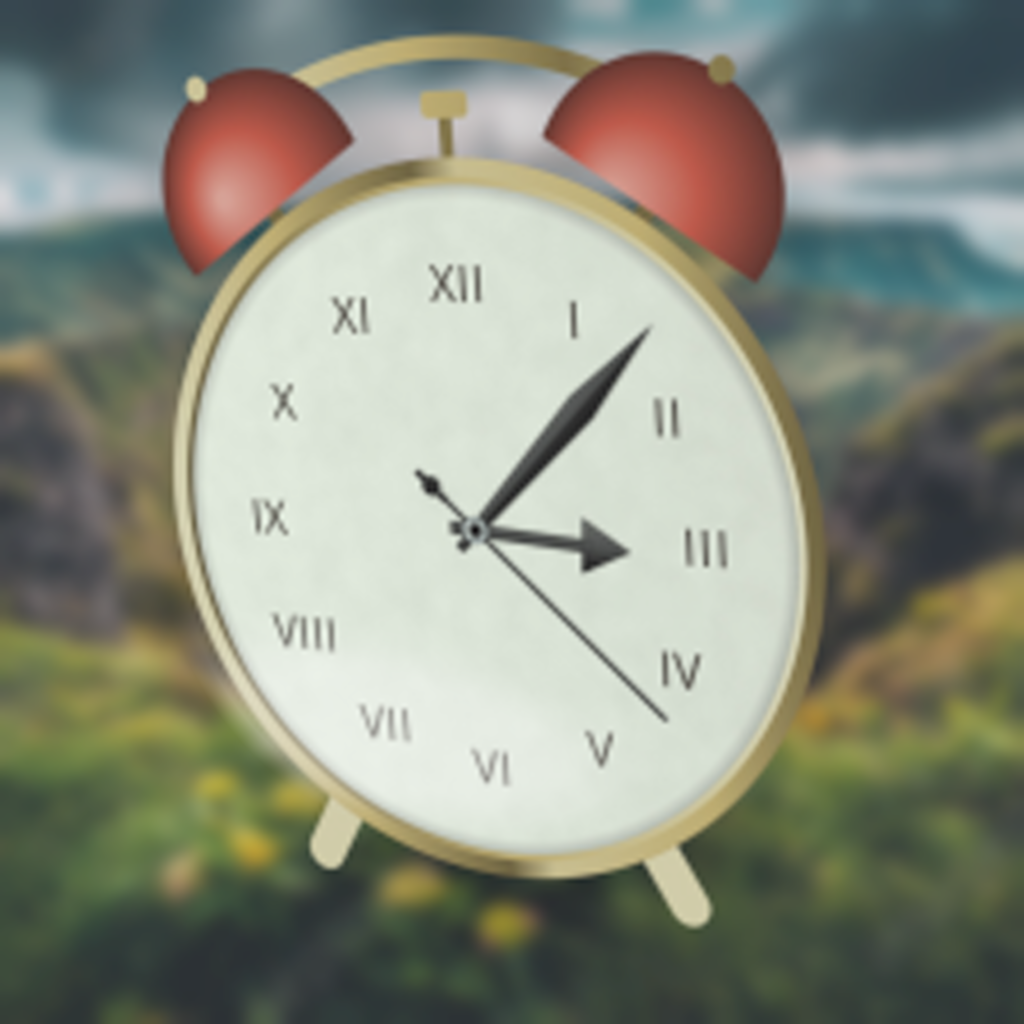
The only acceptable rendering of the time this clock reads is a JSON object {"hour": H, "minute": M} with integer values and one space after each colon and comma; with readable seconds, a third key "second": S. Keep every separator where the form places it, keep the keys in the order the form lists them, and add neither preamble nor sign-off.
{"hour": 3, "minute": 7, "second": 22}
